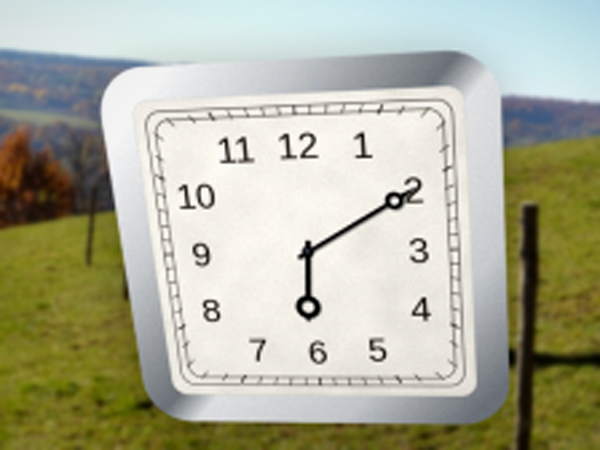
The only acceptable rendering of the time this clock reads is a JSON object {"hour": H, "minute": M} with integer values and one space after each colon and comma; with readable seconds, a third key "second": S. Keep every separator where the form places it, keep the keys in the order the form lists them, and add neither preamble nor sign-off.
{"hour": 6, "minute": 10}
